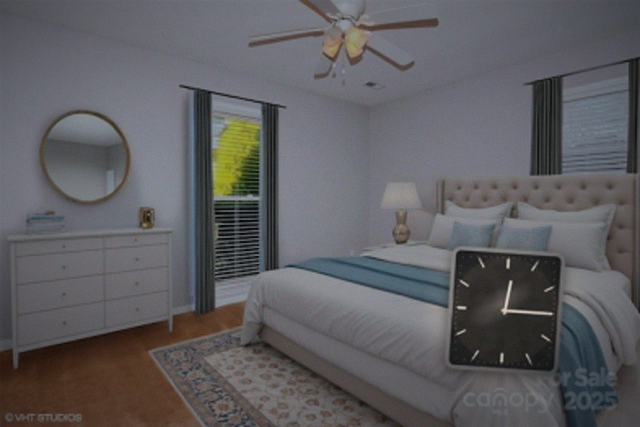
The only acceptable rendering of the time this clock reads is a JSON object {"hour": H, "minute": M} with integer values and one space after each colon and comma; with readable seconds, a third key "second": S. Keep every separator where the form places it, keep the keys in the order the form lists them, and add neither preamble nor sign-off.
{"hour": 12, "minute": 15}
